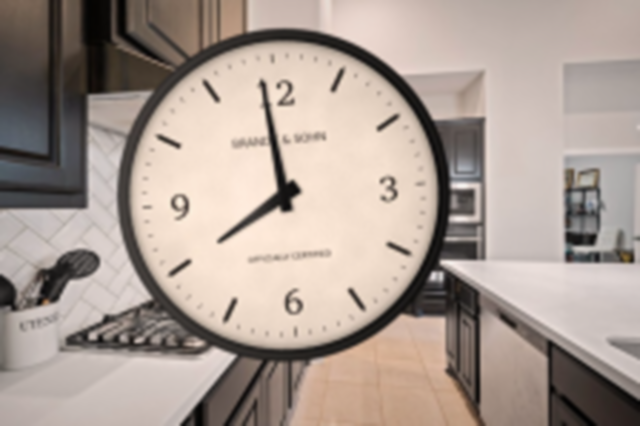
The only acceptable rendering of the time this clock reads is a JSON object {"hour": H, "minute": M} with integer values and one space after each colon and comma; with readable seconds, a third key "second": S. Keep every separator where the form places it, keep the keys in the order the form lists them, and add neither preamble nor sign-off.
{"hour": 7, "minute": 59}
